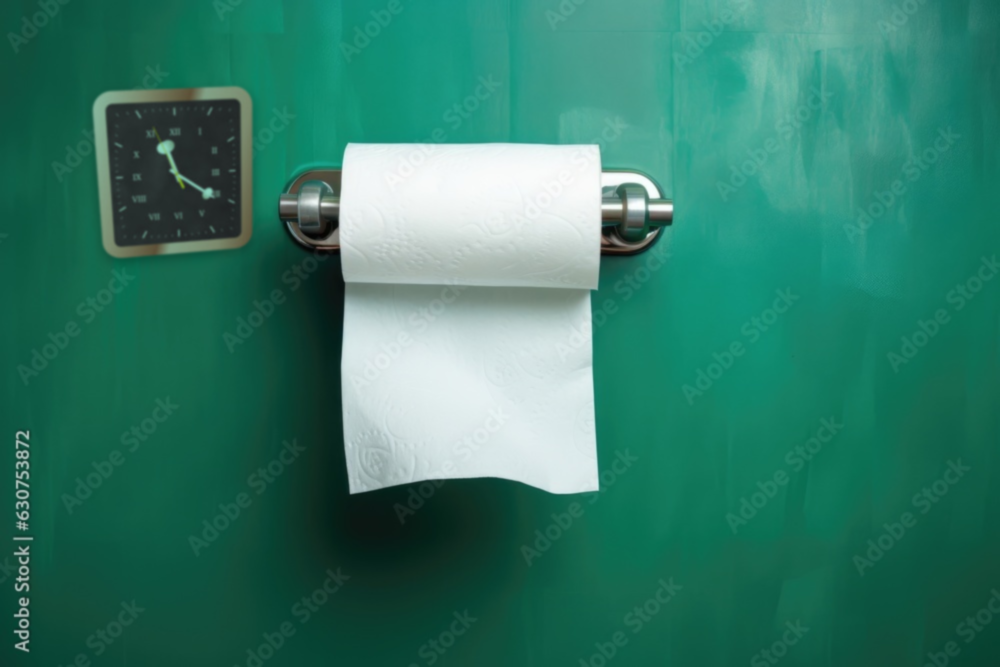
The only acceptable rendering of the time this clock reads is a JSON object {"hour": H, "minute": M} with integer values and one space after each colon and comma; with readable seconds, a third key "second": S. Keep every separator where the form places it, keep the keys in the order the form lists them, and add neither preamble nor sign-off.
{"hour": 11, "minute": 20, "second": 56}
